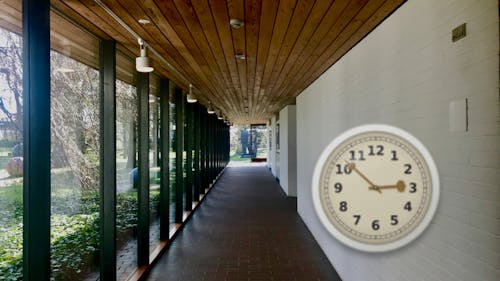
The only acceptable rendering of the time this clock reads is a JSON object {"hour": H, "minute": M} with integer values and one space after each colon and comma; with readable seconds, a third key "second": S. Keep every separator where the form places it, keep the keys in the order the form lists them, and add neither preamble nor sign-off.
{"hour": 2, "minute": 52}
